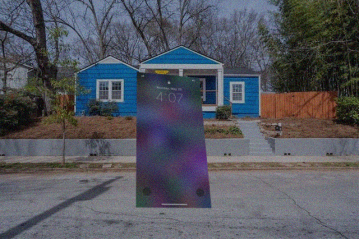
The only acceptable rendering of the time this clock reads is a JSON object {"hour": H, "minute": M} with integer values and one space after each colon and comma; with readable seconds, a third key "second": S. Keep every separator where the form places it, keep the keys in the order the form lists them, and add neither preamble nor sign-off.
{"hour": 4, "minute": 7}
